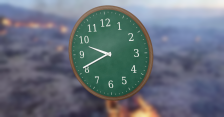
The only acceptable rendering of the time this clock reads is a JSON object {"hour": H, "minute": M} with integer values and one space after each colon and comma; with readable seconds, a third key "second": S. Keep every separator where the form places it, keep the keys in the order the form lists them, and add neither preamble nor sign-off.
{"hour": 9, "minute": 41}
